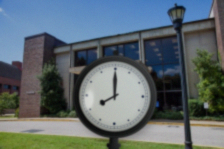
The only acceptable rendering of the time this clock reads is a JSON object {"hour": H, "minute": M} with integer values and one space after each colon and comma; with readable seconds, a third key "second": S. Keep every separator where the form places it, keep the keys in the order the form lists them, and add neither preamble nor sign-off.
{"hour": 8, "minute": 0}
